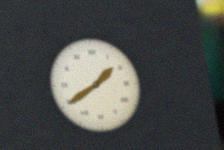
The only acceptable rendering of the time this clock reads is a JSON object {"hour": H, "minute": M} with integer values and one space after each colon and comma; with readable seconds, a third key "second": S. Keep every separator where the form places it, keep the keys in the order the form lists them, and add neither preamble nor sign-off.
{"hour": 1, "minute": 40}
